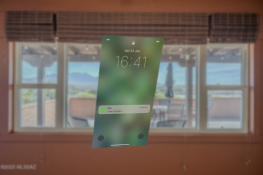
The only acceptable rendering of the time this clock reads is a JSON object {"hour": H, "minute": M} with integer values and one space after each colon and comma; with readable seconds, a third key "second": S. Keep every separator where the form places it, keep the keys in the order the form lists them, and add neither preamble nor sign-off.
{"hour": 16, "minute": 41}
